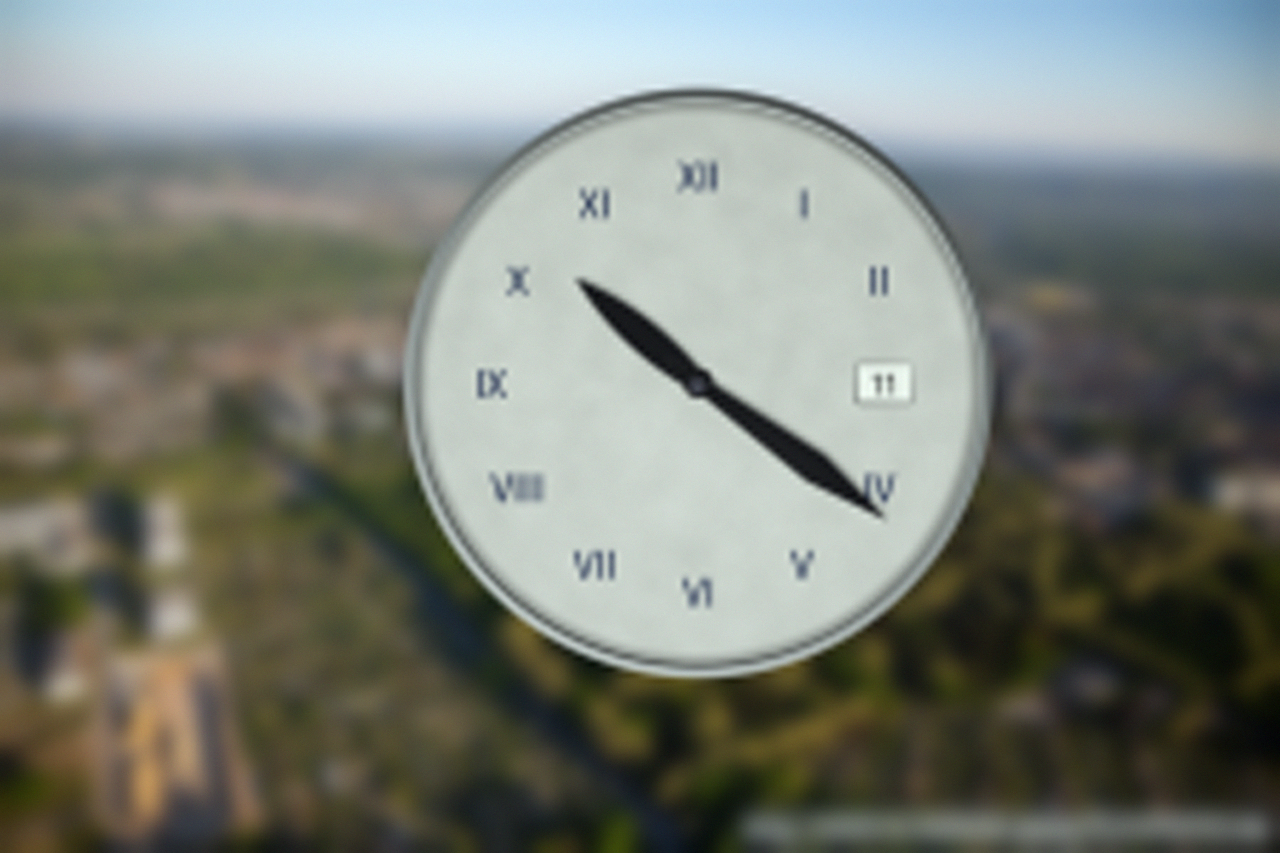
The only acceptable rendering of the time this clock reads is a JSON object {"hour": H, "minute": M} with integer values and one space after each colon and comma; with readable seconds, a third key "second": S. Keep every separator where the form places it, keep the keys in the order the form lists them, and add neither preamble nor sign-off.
{"hour": 10, "minute": 21}
